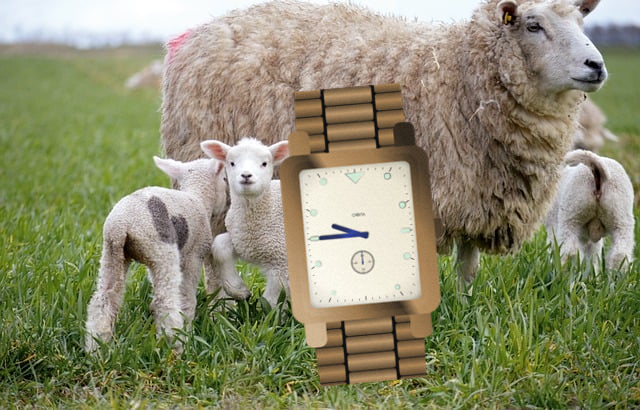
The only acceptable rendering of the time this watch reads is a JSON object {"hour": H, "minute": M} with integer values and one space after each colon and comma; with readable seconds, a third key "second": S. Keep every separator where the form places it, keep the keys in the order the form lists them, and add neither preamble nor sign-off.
{"hour": 9, "minute": 45}
